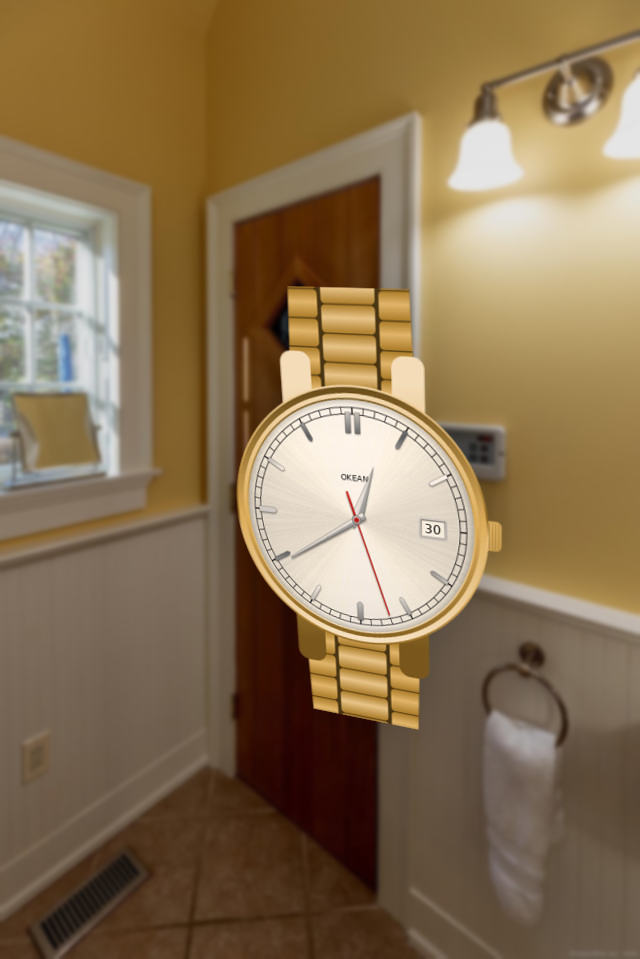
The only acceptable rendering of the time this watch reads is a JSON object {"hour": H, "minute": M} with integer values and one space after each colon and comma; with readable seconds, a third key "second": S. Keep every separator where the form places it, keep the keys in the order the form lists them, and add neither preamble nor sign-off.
{"hour": 12, "minute": 39, "second": 27}
